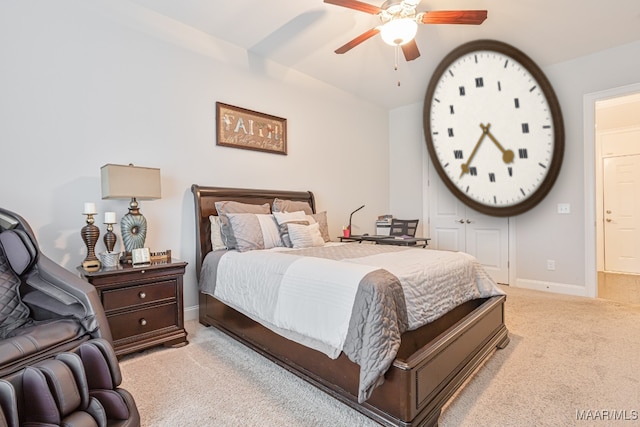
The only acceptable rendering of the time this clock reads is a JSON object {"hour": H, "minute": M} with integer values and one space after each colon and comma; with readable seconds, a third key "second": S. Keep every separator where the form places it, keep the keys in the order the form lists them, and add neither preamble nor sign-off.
{"hour": 4, "minute": 37}
